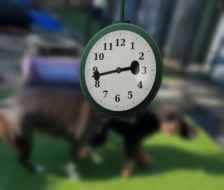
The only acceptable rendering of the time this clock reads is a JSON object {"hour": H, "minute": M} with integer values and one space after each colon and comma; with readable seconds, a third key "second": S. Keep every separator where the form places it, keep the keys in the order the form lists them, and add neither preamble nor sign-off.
{"hour": 2, "minute": 43}
